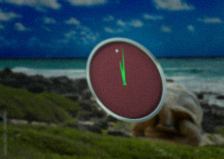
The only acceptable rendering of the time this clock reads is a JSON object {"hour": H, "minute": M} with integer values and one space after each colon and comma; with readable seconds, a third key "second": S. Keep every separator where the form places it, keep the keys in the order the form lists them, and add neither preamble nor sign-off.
{"hour": 12, "minute": 2}
